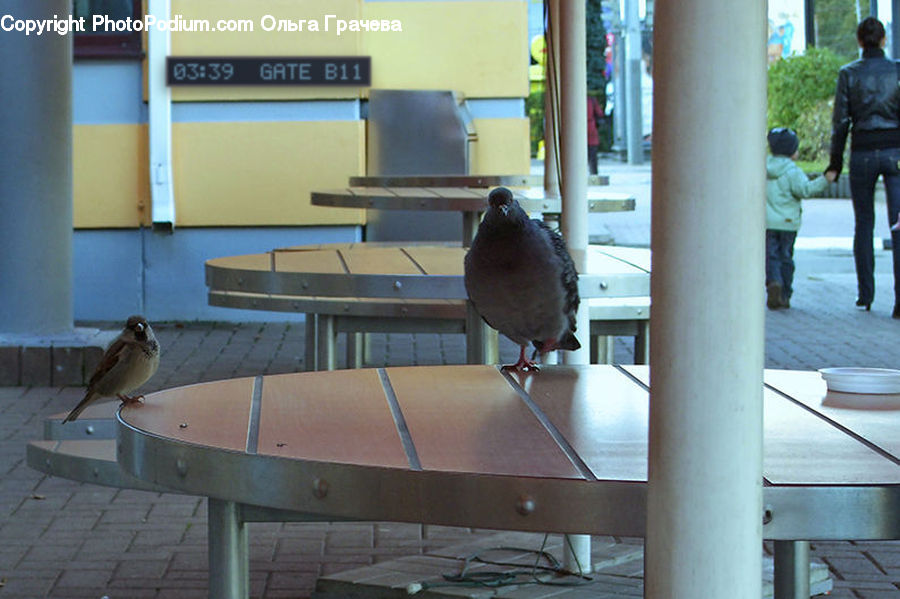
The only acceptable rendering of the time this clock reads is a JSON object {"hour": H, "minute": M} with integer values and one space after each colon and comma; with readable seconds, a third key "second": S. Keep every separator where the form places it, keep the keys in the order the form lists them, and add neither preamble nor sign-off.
{"hour": 3, "minute": 39}
